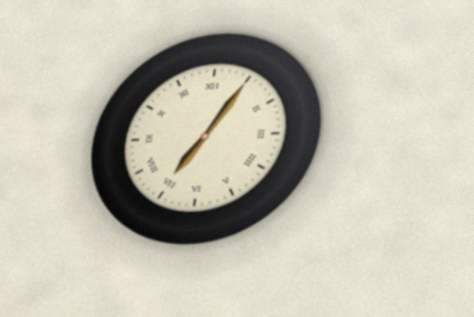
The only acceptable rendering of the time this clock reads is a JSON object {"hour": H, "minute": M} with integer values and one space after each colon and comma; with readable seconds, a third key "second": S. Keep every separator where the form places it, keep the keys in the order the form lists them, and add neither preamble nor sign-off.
{"hour": 7, "minute": 5}
